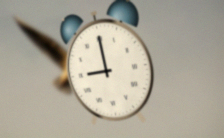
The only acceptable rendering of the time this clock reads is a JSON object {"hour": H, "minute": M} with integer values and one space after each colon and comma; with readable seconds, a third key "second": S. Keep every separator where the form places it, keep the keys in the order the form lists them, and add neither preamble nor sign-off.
{"hour": 9, "minute": 0}
